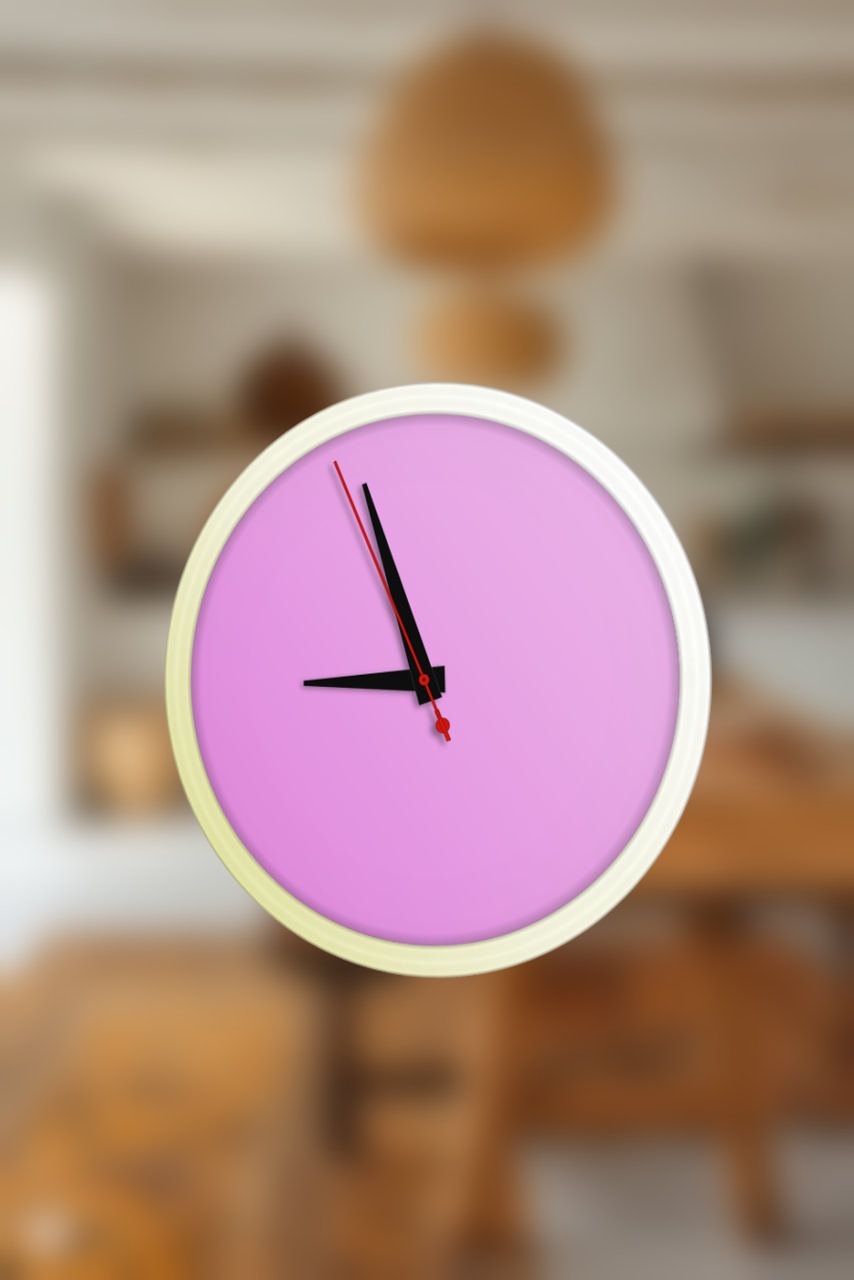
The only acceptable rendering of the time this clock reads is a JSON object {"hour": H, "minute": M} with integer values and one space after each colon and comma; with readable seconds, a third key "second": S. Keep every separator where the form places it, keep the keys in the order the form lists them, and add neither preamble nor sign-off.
{"hour": 8, "minute": 56, "second": 56}
